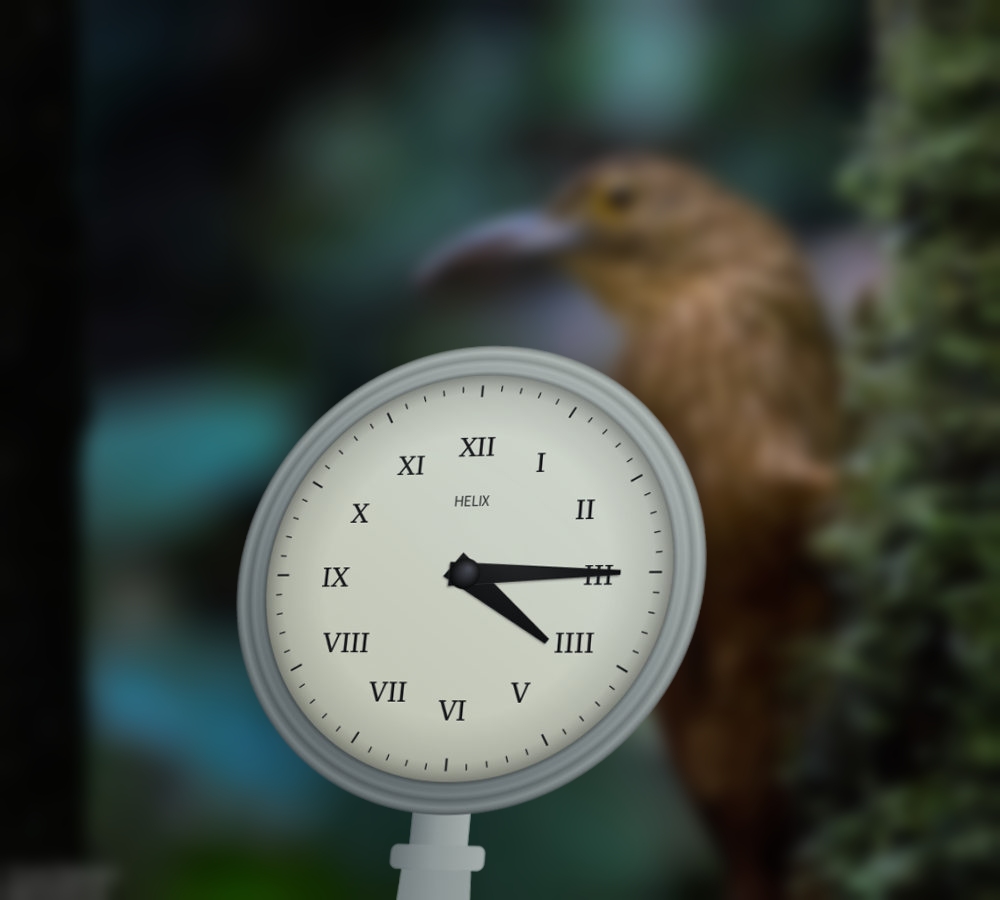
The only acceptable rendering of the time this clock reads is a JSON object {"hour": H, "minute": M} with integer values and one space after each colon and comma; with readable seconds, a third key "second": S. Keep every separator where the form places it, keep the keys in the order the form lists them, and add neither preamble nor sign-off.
{"hour": 4, "minute": 15}
